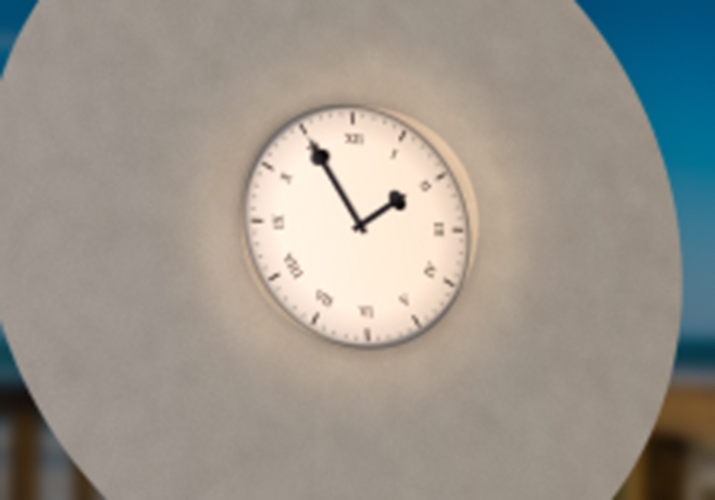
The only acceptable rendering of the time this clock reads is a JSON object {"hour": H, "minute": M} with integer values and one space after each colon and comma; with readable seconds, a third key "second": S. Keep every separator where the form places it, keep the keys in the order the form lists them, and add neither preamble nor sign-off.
{"hour": 1, "minute": 55}
